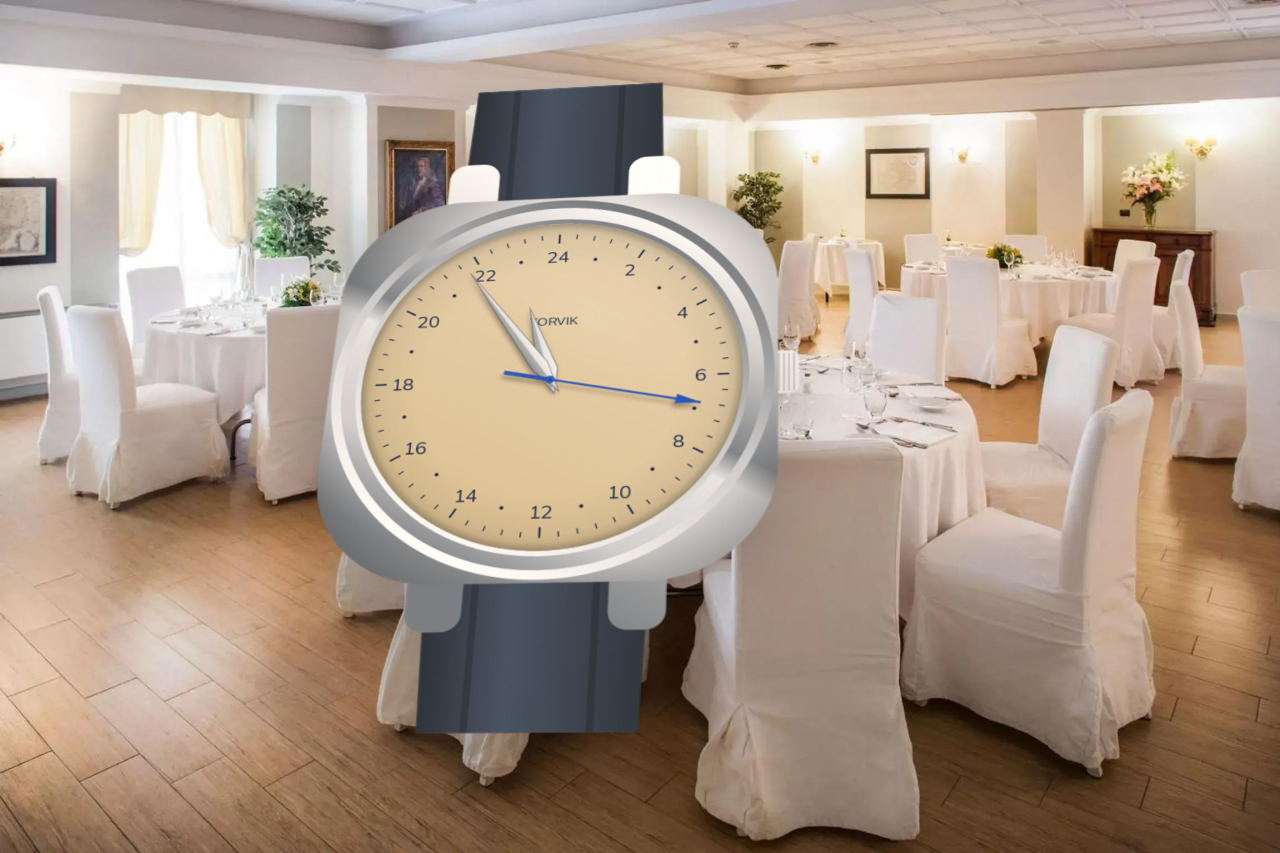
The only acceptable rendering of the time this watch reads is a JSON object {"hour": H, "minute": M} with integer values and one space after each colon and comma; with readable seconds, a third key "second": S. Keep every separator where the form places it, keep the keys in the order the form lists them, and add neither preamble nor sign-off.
{"hour": 22, "minute": 54, "second": 17}
